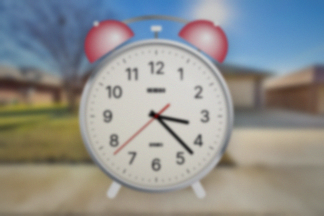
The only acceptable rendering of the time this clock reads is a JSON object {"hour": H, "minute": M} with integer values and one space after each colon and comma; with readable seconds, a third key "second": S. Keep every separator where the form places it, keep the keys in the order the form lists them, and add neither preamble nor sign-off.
{"hour": 3, "minute": 22, "second": 38}
